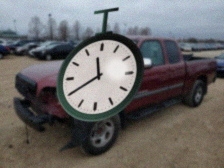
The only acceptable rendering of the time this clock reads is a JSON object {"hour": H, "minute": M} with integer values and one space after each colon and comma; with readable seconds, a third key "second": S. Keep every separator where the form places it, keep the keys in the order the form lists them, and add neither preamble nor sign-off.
{"hour": 11, "minute": 40}
